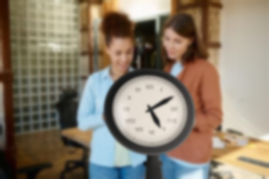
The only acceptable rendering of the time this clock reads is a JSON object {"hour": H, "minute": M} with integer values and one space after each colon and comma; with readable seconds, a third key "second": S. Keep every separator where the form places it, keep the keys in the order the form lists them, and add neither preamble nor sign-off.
{"hour": 5, "minute": 10}
